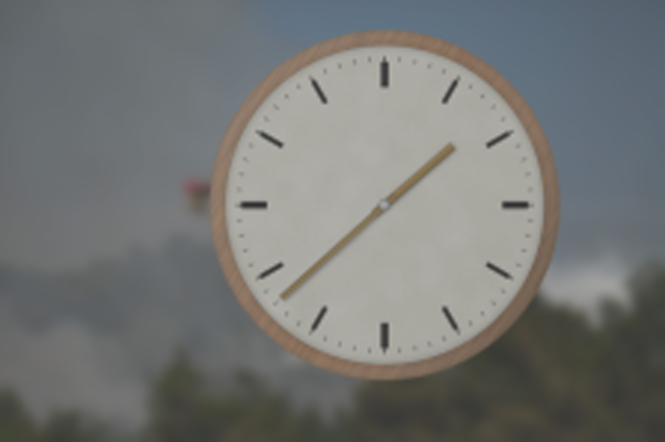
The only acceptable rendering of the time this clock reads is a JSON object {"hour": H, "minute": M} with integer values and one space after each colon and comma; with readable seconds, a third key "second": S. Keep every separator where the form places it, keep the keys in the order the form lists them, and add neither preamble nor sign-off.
{"hour": 1, "minute": 38}
